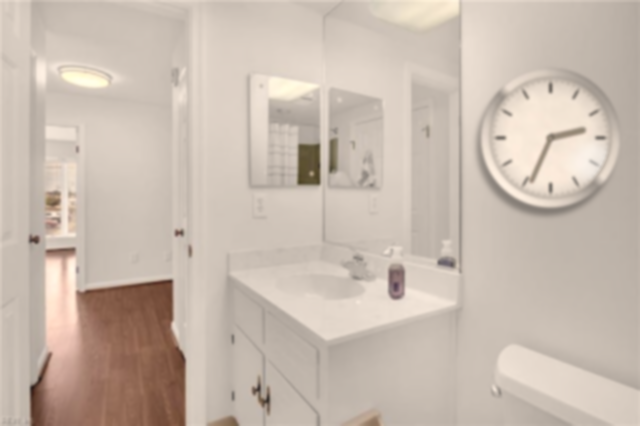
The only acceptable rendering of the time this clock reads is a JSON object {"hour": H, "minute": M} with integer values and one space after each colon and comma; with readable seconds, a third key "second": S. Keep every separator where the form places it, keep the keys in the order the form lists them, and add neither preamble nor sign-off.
{"hour": 2, "minute": 34}
